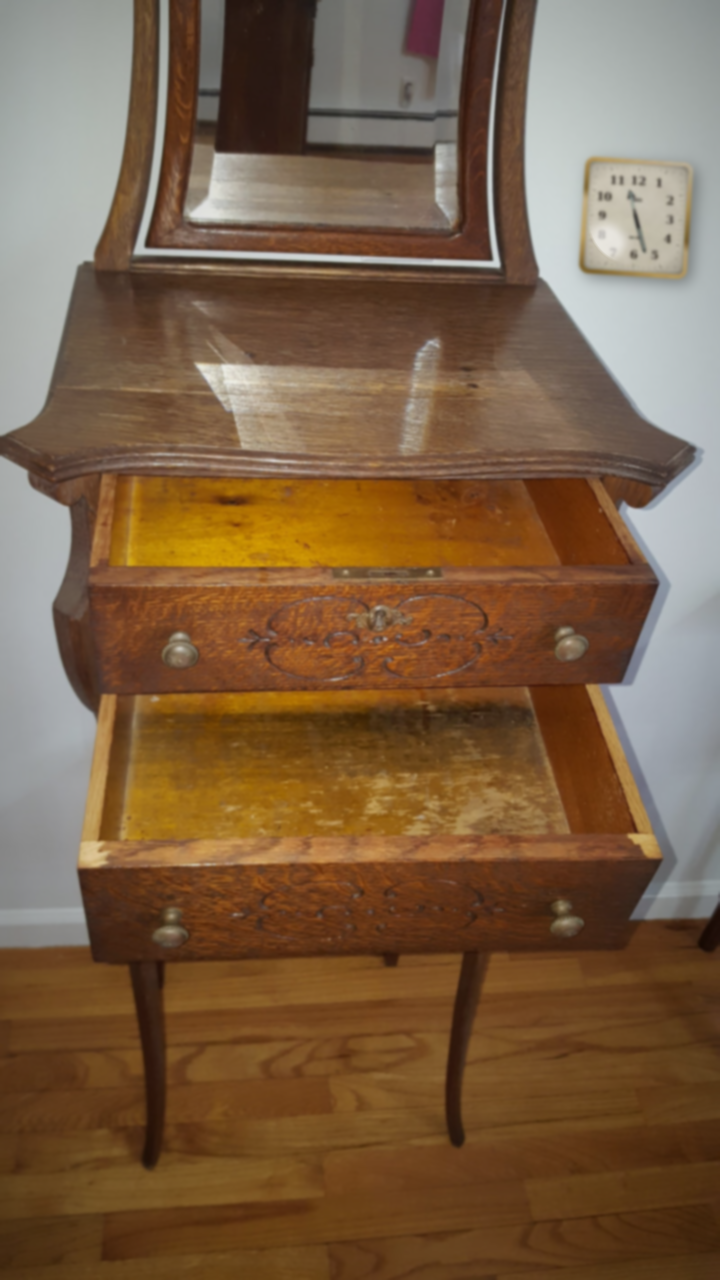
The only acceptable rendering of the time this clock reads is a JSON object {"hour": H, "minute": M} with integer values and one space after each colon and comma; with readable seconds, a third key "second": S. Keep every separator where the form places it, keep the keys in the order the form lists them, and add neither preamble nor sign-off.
{"hour": 11, "minute": 27}
